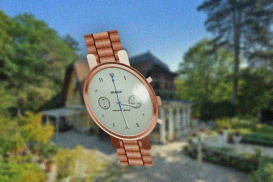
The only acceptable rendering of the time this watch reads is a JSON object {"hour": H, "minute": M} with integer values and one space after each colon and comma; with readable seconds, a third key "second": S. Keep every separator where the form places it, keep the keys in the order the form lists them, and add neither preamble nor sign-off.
{"hour": 3, "minute": 29}
